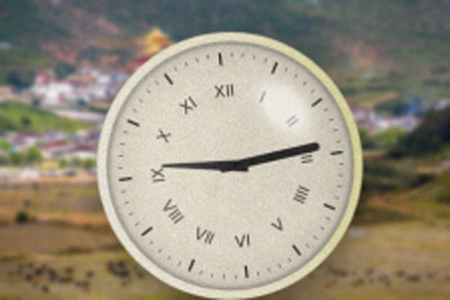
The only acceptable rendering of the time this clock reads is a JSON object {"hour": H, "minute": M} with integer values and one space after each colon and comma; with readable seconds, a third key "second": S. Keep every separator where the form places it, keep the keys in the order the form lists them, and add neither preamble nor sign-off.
{"hour": 9, "minute": 14}
